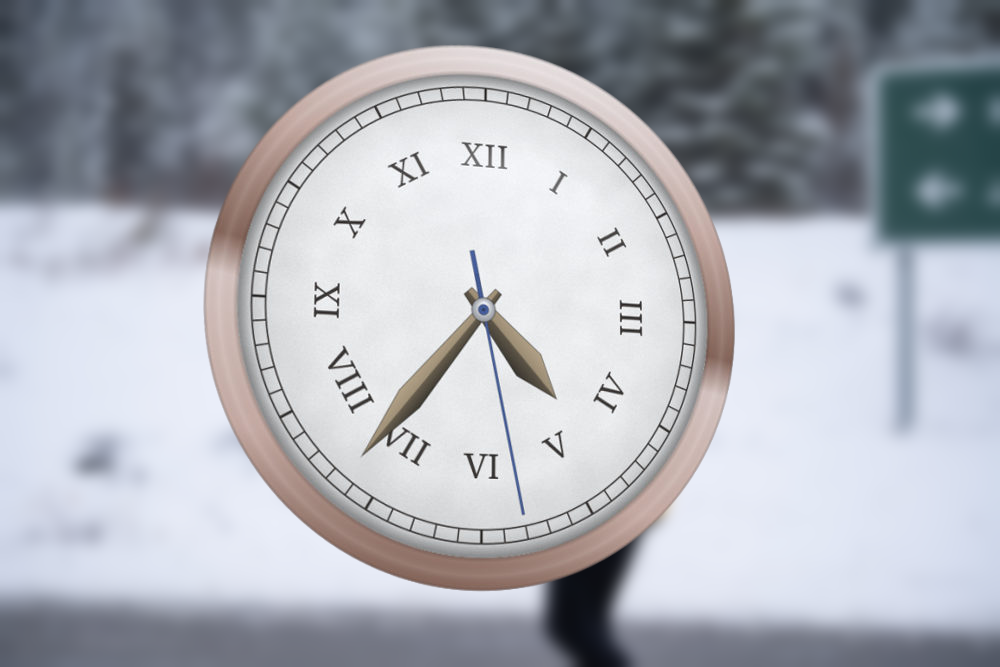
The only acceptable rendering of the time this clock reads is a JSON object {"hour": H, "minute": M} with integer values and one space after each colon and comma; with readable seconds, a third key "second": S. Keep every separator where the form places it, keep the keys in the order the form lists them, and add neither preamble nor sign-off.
{"hour": 4, "minute": 36, "second": 28}
